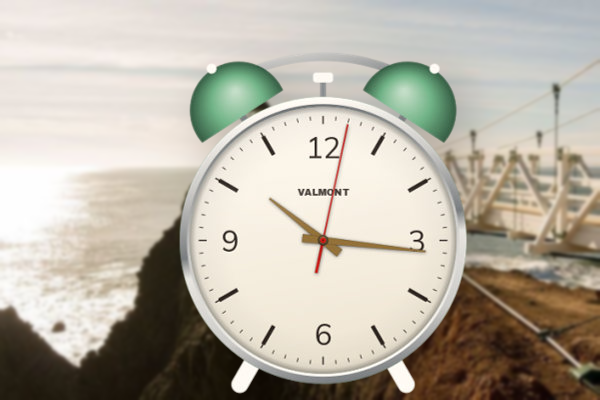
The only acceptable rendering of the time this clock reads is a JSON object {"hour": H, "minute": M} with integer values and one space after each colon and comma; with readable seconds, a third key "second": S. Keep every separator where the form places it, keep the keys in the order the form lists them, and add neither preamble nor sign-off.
{"hour": 10, "minute": 16, "second": 2}
